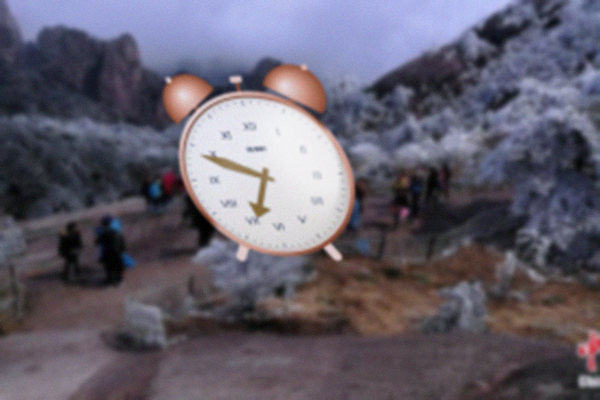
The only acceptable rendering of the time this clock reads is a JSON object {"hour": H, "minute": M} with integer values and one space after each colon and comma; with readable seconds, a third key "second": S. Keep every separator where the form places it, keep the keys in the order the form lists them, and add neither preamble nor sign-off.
{"hour": 6, "minute": 49}
